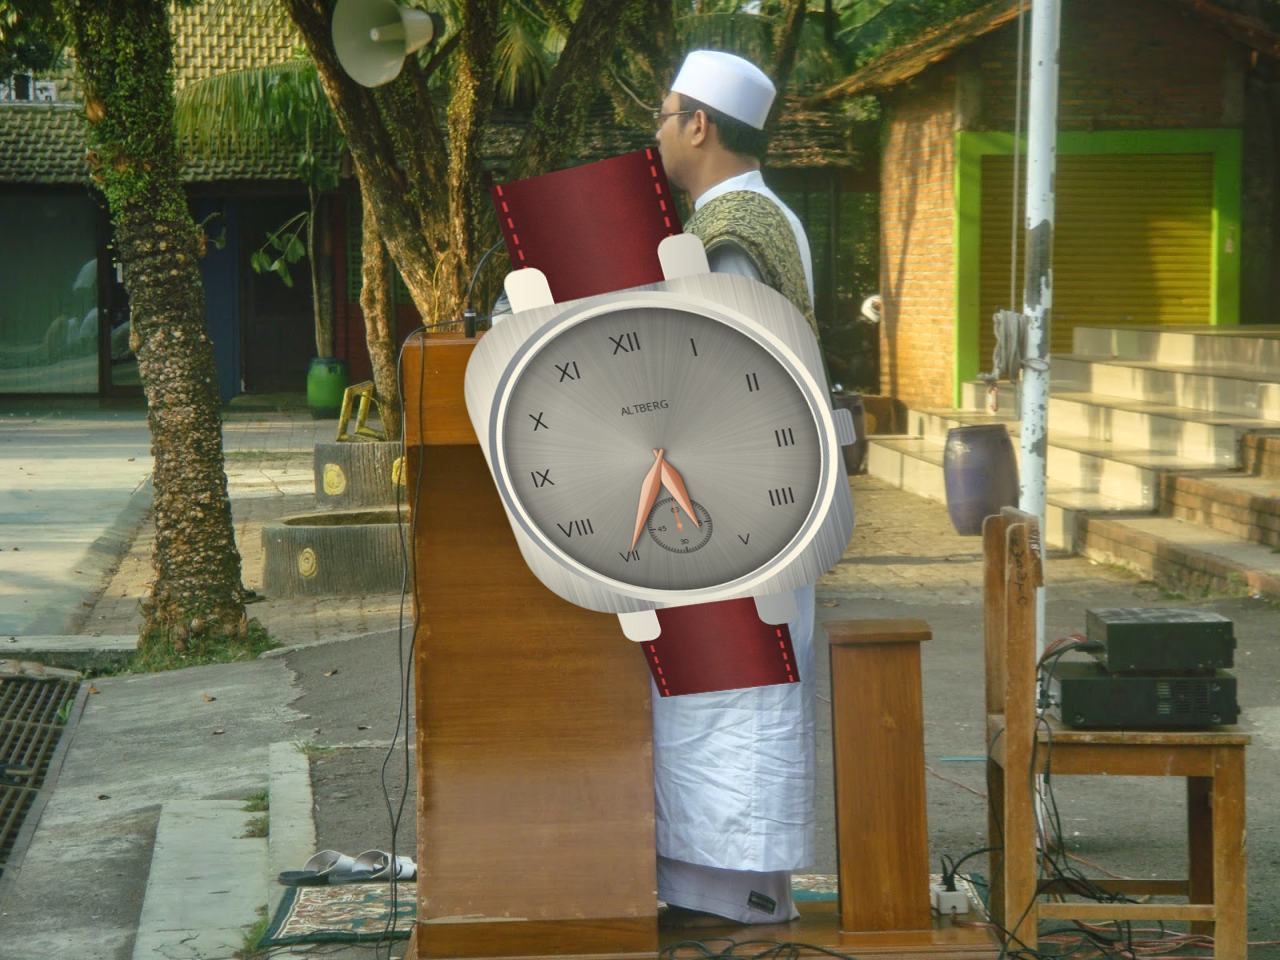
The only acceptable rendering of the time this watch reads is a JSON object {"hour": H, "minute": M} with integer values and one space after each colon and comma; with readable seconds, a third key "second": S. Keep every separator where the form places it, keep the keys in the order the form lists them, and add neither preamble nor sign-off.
{"hour": 5, "minute": 35}
